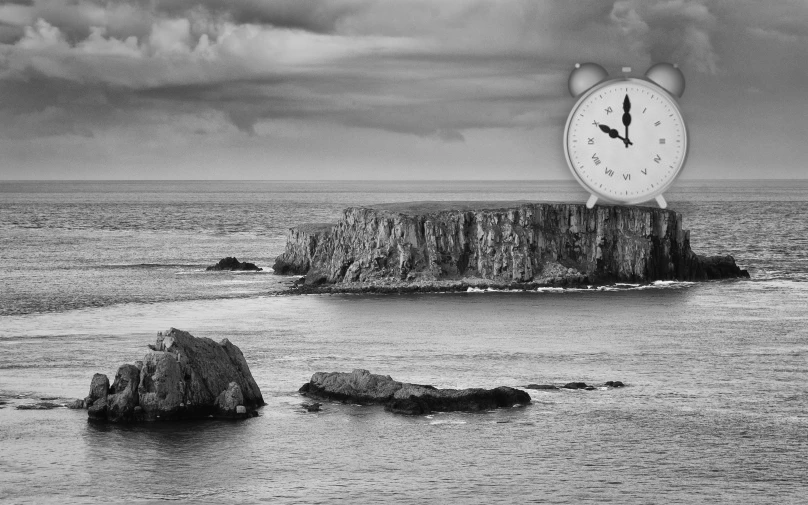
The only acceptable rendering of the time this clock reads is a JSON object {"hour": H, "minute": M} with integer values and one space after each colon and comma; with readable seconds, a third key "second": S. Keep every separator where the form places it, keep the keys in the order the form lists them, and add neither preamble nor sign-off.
{"hour": 10, "minute": 0}
